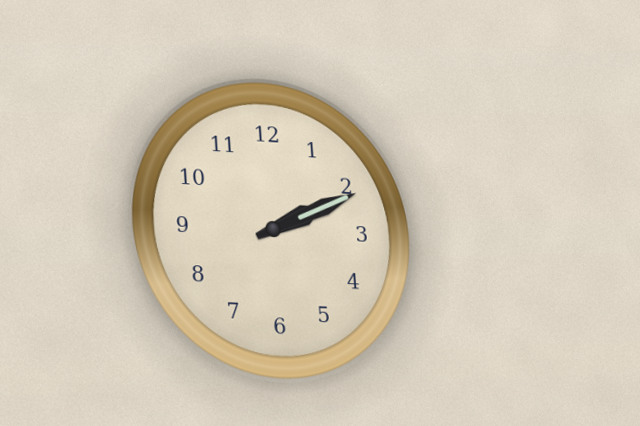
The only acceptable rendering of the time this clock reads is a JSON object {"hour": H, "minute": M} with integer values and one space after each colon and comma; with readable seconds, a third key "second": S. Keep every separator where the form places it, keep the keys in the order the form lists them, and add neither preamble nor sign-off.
{"hour": 2, "minute": 11}
